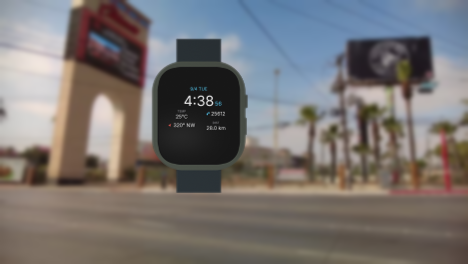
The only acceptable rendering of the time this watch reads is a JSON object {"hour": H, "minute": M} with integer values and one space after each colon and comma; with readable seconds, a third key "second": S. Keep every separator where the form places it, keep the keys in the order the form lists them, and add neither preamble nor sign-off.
{"hour": 4, "minute": 38}
